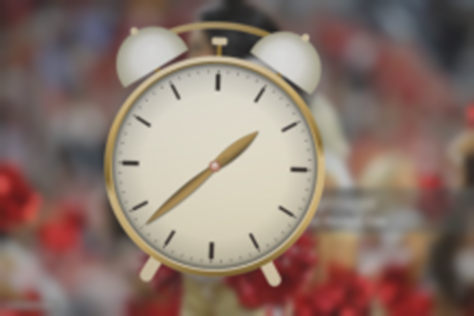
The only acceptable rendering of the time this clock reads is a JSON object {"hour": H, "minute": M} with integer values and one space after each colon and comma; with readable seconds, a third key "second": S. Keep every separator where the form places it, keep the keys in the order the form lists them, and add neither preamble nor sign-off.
{"hour": 1, "minute": 38}
